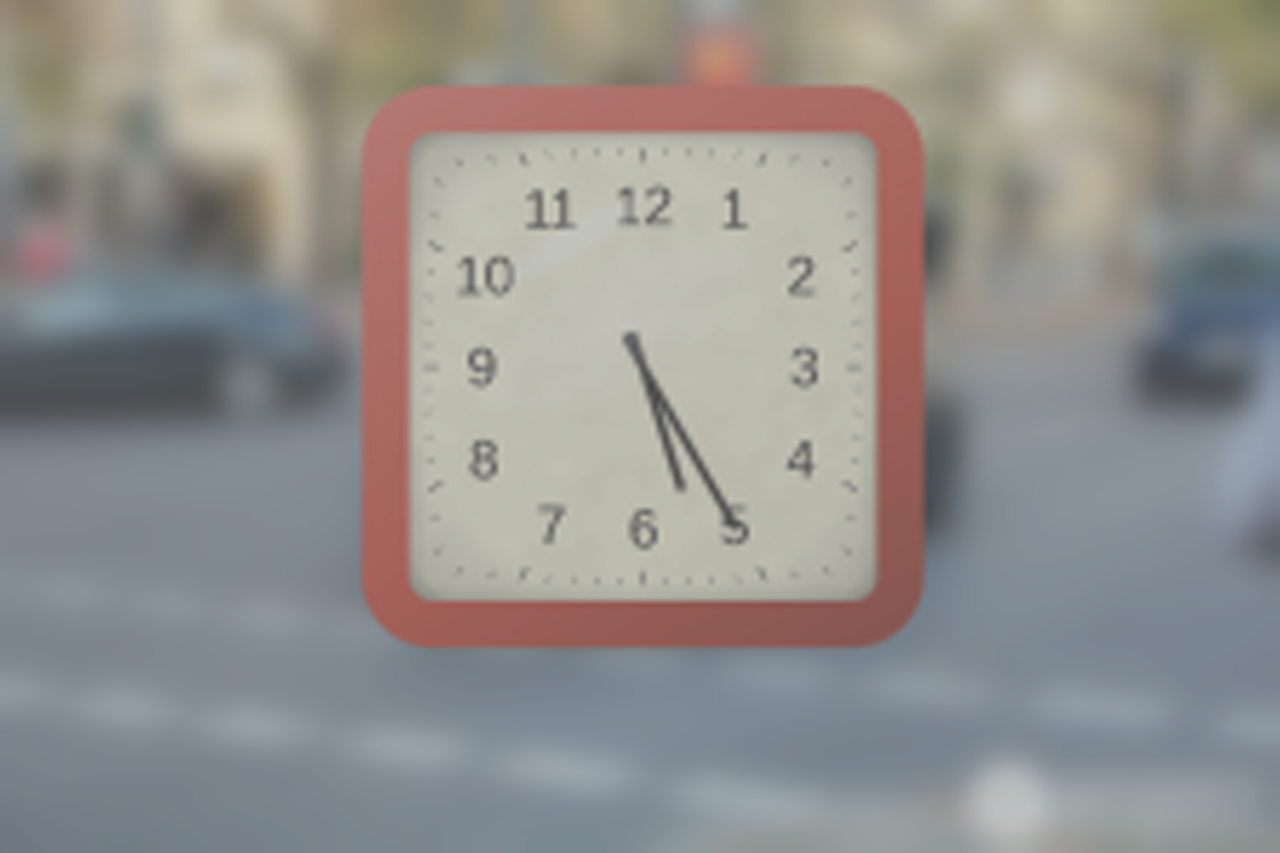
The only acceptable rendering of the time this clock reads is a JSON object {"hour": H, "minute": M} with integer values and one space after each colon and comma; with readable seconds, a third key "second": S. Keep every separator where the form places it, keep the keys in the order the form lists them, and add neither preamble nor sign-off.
{"hour": 5, "minute": 25}
